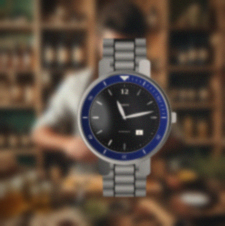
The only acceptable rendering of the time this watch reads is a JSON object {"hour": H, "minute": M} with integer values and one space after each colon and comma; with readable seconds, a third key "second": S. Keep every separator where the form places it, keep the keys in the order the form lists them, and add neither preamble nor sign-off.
{"hour": 11, "minute": 13}
